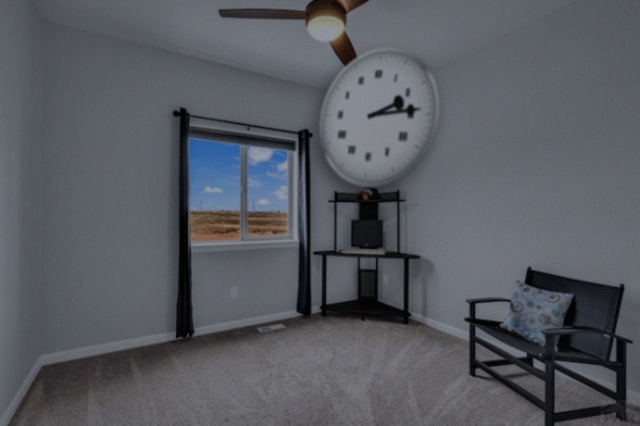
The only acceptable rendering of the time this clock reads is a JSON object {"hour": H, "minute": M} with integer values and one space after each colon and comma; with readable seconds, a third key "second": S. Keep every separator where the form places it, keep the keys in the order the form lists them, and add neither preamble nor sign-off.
{"hour": 2, "minute": 14}
